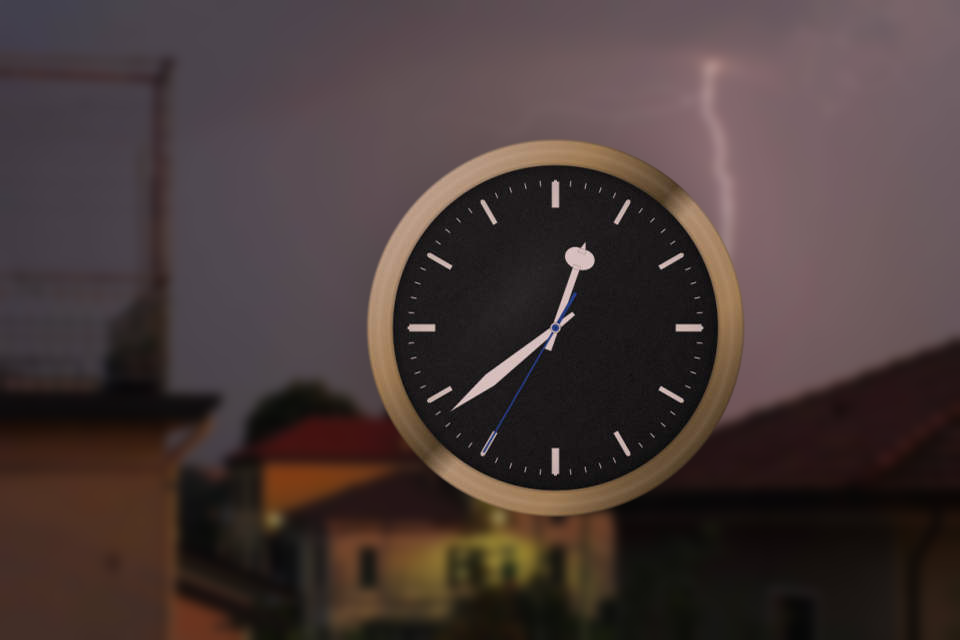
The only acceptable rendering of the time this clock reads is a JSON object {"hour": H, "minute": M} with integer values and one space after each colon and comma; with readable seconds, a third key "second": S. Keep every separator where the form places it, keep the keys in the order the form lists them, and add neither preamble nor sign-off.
{"hour": 12, "minute": 38, "second": 35}
